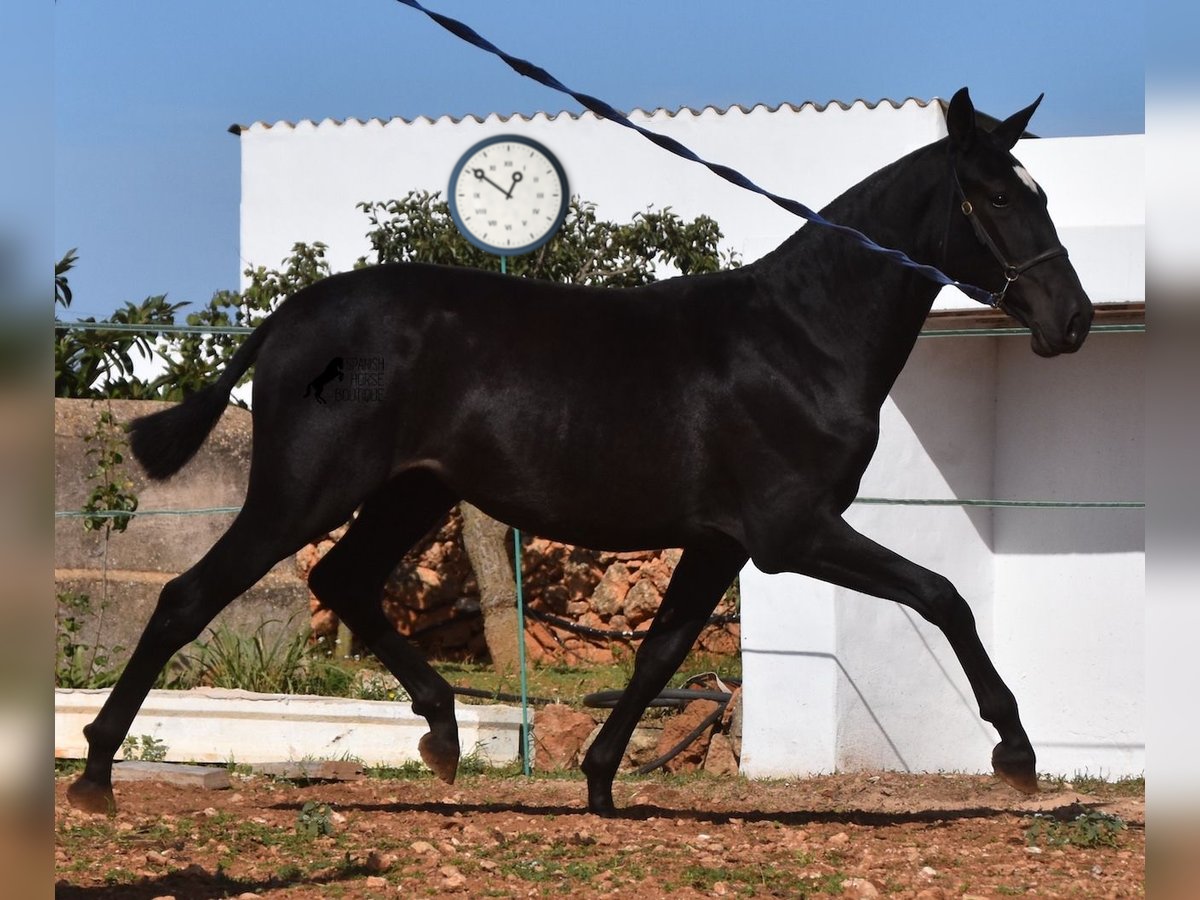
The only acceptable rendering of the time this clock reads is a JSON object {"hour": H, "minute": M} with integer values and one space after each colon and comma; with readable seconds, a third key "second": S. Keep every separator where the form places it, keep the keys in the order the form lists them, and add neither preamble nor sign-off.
{"hour": 12, "minute": 51}
